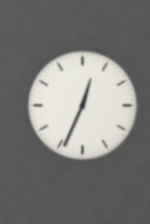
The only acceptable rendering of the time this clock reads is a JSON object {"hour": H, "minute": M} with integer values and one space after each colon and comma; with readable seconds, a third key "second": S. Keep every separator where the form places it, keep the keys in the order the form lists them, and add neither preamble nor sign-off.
{"hour": 12, "minute": 34}
